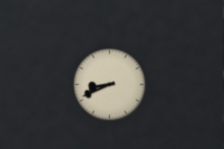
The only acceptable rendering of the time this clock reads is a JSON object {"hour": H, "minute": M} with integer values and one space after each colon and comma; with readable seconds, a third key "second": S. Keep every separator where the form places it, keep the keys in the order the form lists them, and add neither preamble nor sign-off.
{"hour": 8, "minute": 41}
